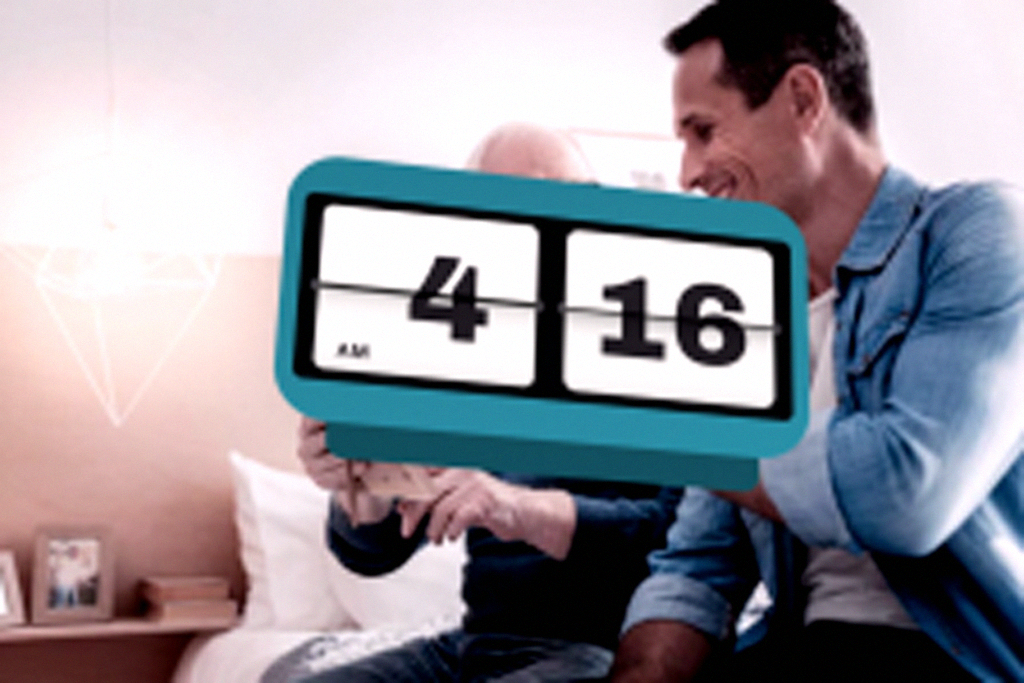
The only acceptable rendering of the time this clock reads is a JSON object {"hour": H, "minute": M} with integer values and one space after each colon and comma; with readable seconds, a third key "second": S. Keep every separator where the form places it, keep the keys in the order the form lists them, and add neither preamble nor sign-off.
{"hour": 4, "minute": 16}
